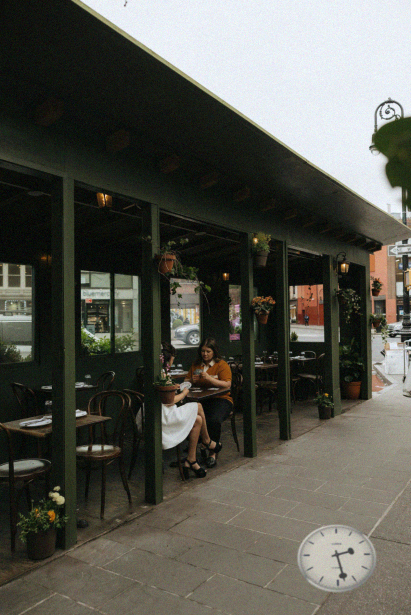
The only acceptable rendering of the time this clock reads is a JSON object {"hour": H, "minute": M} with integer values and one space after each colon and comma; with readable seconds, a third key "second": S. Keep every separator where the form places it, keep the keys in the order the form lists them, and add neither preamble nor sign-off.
{"hour": 2, "minute": 28}
